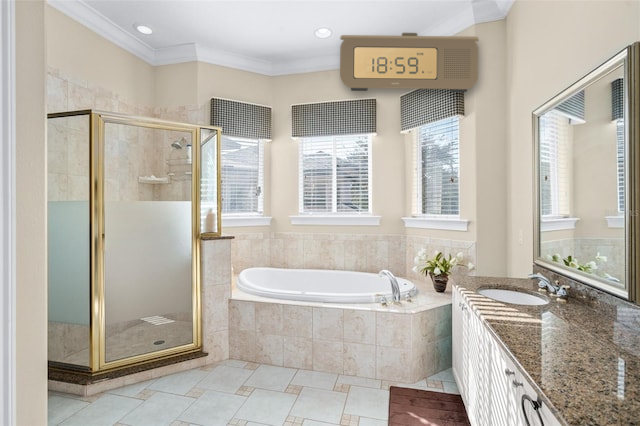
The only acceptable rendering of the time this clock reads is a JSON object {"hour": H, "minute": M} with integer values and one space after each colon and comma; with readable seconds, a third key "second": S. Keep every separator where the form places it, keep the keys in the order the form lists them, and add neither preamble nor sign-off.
{"hour": 18, "minute": 59}
